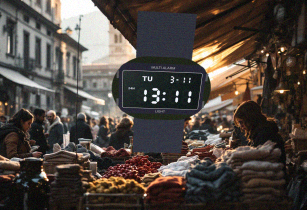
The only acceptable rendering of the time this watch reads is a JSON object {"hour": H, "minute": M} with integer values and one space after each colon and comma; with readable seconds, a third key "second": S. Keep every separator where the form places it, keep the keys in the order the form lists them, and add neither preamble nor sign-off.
{"hour": 13, "minute": 11}
